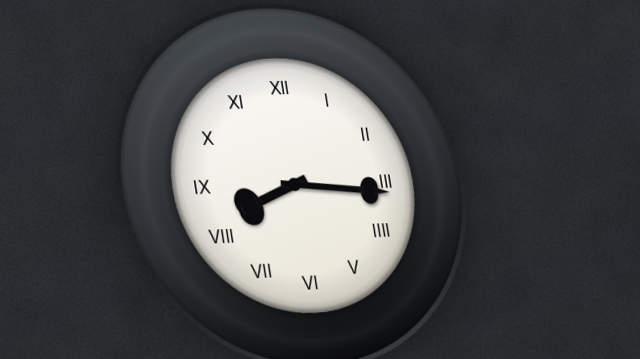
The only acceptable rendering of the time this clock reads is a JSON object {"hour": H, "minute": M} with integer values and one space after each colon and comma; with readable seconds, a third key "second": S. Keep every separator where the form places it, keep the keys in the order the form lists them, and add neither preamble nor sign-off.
{"hour": 8, "minute": 16}
